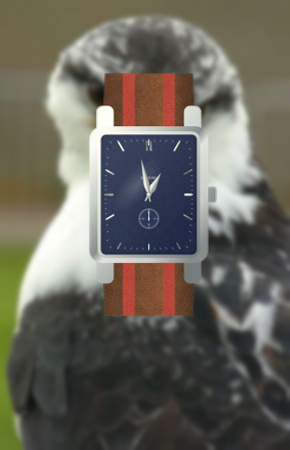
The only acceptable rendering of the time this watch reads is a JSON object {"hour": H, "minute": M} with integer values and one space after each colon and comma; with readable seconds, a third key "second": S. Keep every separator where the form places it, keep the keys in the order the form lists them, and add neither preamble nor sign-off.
{"hour": 12, "minute": 58}
